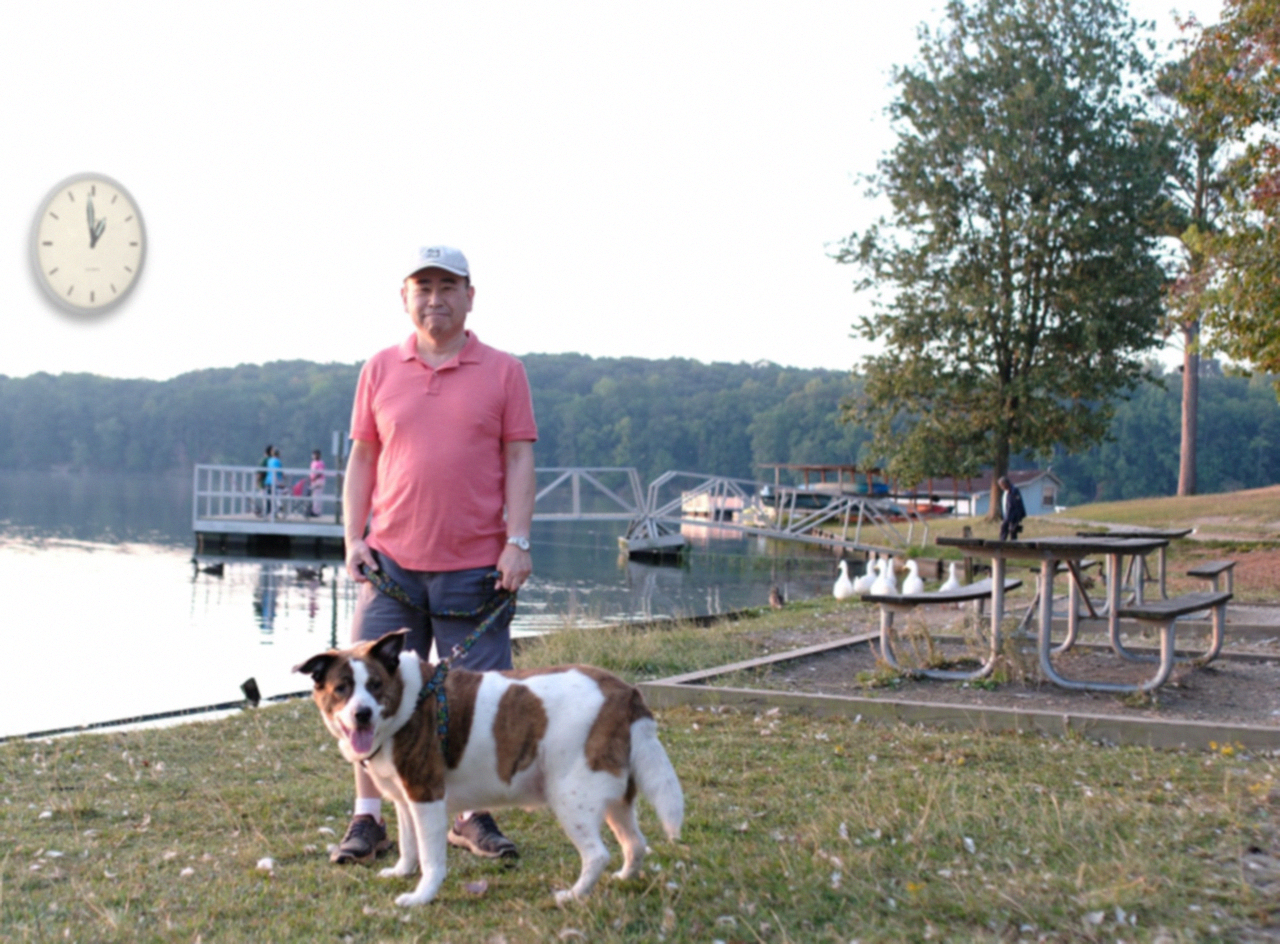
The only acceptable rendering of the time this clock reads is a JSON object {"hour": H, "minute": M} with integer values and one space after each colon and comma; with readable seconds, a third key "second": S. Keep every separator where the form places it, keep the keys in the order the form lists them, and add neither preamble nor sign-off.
{"hour": 12, "minute": 59}
